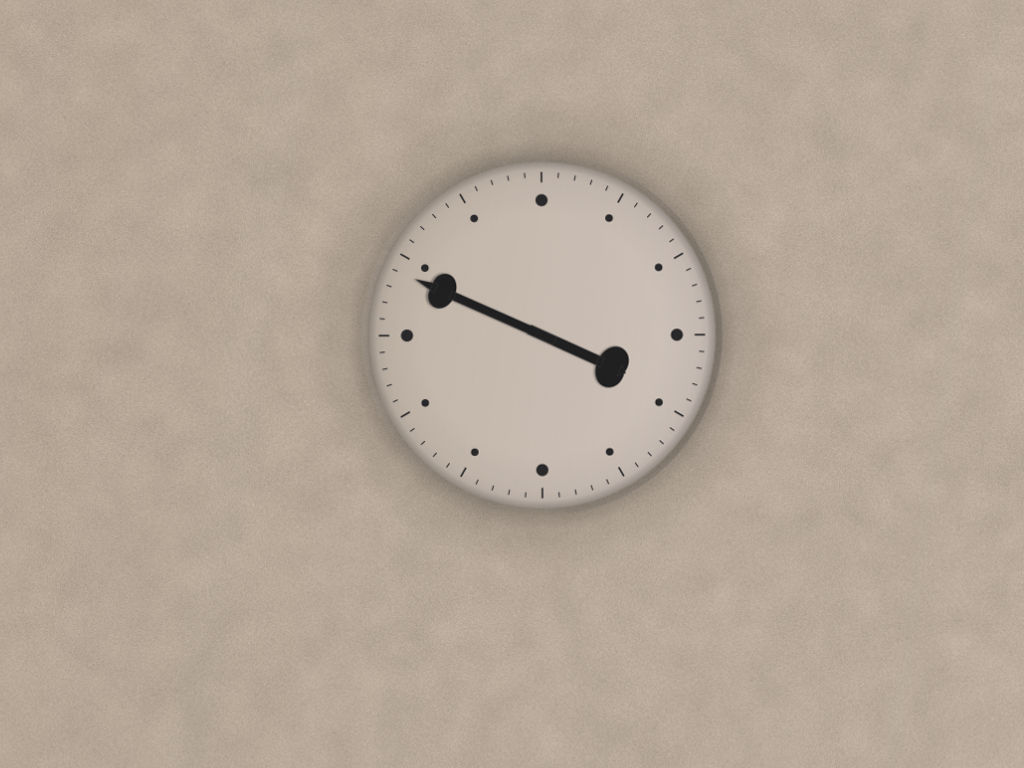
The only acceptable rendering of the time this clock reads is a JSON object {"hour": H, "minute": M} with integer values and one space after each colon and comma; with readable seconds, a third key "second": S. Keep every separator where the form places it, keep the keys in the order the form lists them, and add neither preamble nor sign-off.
{"hour": 3, "minute": 49}
